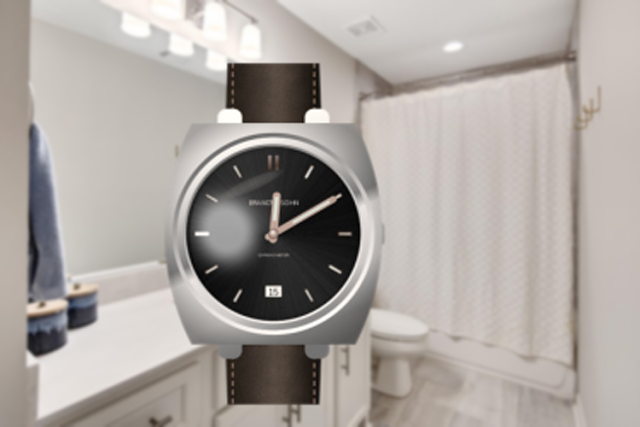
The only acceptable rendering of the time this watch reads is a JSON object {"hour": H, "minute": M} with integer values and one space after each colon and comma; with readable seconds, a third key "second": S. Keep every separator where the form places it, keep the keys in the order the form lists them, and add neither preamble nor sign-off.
{"hour": 12, "minute": 10}
